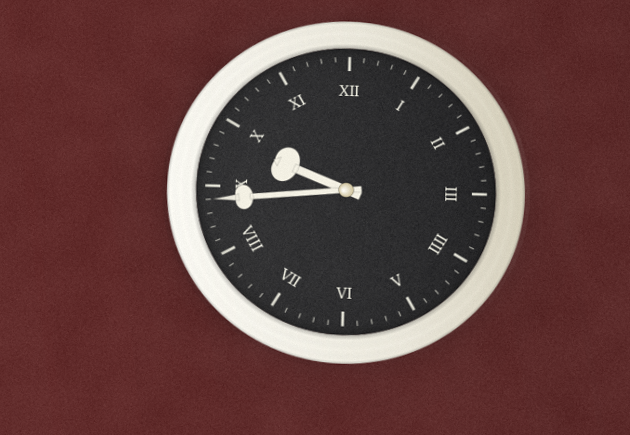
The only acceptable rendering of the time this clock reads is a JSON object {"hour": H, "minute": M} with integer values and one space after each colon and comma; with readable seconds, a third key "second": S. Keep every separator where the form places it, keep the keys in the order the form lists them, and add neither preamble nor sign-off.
{"hour": 9, "minute": 44}
